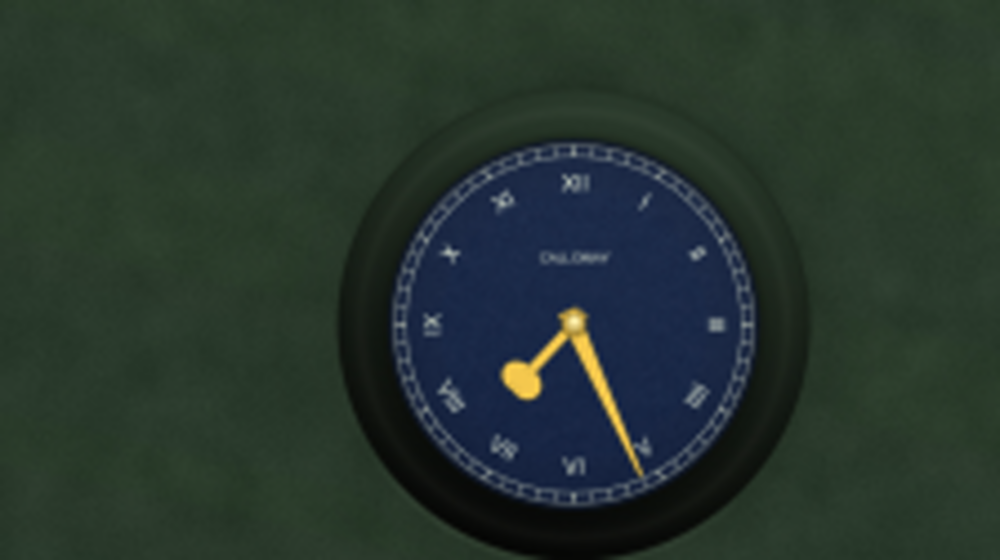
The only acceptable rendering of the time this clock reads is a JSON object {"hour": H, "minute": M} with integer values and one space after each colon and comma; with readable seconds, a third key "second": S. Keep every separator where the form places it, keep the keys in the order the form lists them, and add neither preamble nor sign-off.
{"hour": 7, "minute": 26}
